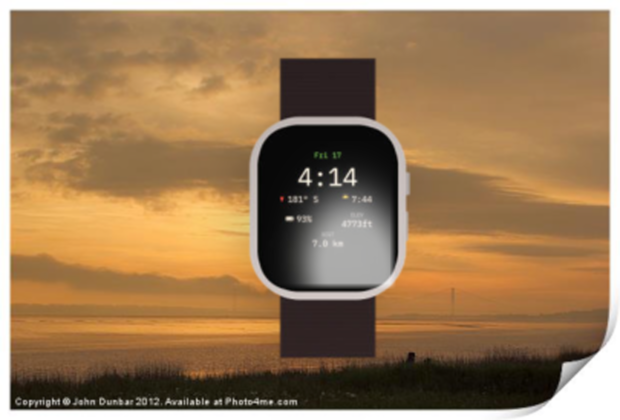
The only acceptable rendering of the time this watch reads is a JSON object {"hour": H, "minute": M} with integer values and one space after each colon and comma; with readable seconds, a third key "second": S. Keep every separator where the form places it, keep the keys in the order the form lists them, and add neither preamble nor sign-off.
{"hour": 4, "minute": 14}
